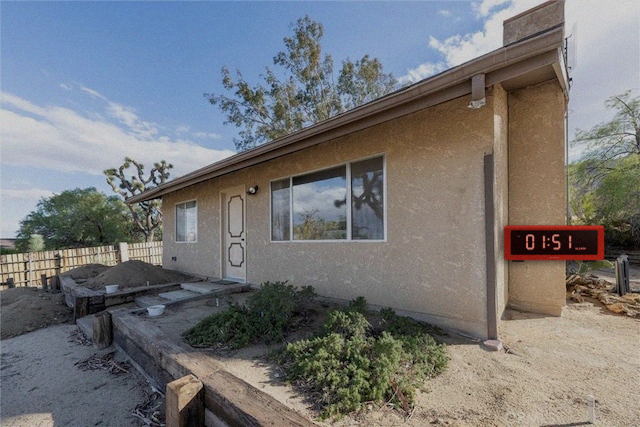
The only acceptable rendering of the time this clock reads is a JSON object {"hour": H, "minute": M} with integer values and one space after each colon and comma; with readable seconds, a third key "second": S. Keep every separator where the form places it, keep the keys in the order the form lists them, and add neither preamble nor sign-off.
{"hour": 1, "minute": 51}
